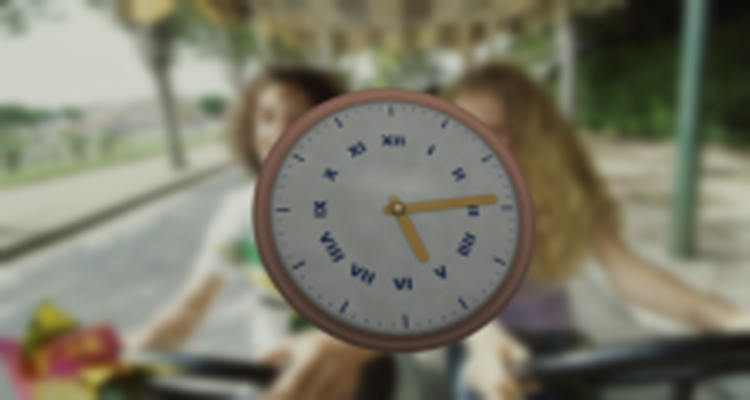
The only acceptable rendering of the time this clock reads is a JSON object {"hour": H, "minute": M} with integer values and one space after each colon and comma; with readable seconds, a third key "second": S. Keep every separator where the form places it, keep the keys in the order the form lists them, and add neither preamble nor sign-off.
{"hour": 5, "minute": 14}
